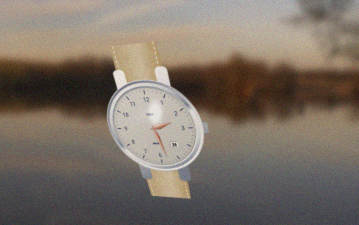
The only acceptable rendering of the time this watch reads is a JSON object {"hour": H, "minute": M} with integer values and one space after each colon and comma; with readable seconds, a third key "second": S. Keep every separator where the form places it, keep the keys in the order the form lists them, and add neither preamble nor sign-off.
{"hour": 2, "minute": 28}
